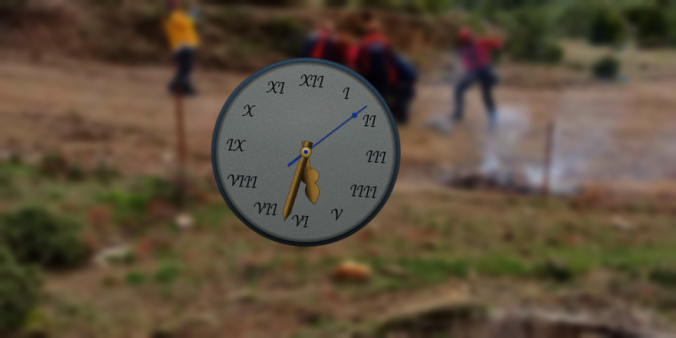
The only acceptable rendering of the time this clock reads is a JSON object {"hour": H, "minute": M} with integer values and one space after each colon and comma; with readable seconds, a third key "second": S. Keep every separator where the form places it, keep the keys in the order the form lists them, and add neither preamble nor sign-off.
{"hour": 5, "minute": 32, "second": 8}
